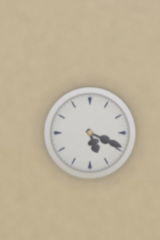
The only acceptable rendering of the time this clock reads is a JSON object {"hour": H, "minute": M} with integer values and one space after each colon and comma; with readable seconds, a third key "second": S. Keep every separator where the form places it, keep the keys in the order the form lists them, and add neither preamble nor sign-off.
{"hour": 5, "minute": 19}
